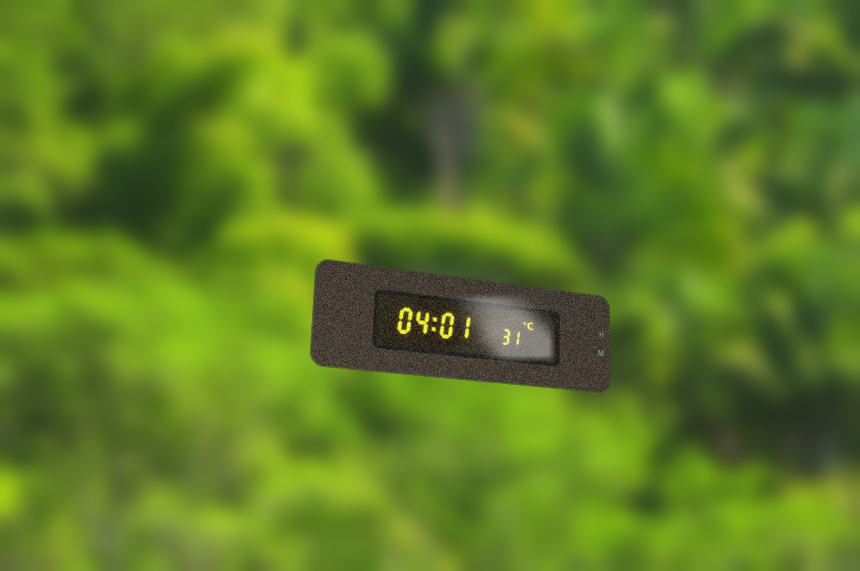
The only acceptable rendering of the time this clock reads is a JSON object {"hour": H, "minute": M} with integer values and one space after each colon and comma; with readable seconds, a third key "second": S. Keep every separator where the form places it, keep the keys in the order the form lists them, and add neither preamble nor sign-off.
{"hour": 4, "minute": 1}
